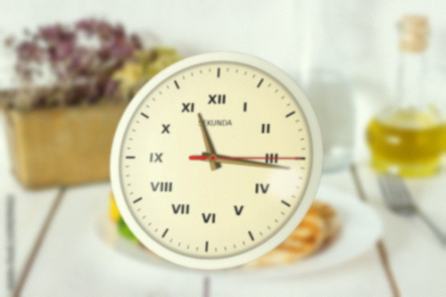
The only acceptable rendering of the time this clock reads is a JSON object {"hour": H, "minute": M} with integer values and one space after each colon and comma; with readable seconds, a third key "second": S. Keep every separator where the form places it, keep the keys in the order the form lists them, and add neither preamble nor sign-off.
{"hour": 11, "minute": 16, "second": 15}
